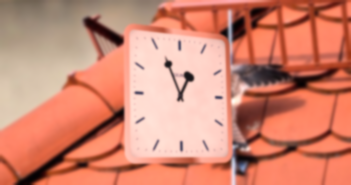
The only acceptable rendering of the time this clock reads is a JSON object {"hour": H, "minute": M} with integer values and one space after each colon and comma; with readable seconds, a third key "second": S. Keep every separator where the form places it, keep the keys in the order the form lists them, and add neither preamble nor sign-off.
{"hour": 12, "minute": 56}
